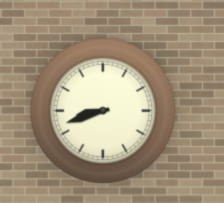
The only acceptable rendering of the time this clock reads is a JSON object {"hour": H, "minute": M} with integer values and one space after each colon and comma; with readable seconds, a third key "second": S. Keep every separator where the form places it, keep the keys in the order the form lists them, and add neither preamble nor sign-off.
{"hour": 8, "minute": 42}
